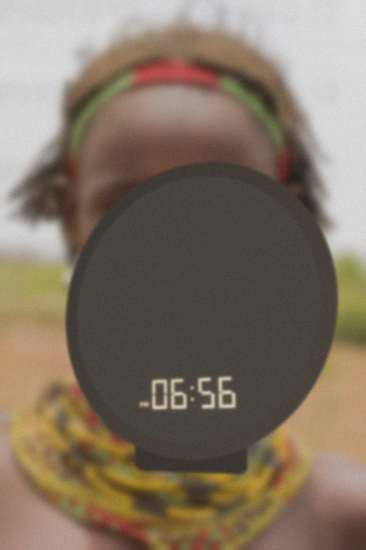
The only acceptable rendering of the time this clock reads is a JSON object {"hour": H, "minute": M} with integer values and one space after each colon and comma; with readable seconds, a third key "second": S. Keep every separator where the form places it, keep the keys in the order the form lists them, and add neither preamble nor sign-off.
{"hour": 6, "minute": 56}
